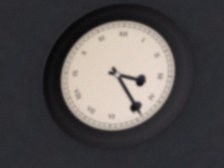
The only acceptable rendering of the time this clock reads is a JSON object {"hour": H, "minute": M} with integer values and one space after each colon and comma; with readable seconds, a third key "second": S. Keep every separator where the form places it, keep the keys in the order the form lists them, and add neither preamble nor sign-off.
{"hour": 3, "minute": 24}
